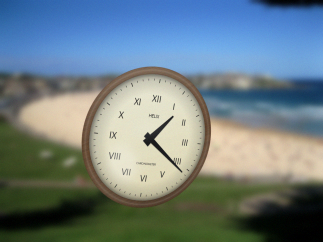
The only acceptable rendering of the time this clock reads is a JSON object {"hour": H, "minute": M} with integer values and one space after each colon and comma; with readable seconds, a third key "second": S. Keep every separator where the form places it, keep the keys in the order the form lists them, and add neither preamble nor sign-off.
{"hour": 1, "minute": 21}
